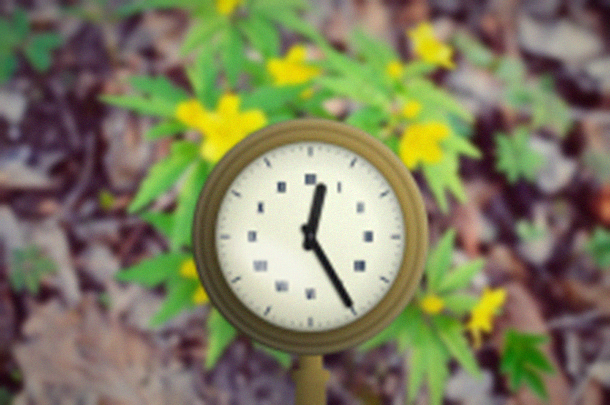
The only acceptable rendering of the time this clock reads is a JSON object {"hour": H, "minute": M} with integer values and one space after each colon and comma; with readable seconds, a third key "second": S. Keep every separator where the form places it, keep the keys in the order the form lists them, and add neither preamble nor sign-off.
{"hour": 12, "minute": 25}
